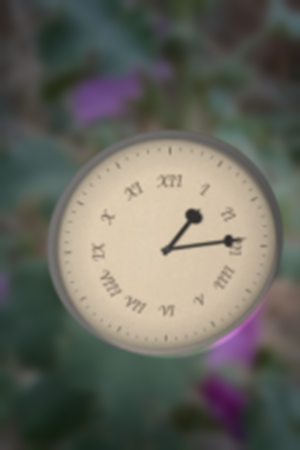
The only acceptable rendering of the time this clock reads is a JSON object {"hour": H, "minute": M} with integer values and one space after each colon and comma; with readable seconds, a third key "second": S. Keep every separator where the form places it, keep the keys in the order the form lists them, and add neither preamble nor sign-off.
{"hour": 1, "minute": 14}
